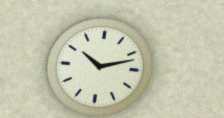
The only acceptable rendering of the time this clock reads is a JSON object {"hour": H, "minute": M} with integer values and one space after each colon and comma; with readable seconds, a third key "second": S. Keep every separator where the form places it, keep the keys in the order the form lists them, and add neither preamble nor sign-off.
{"hour": 10, "minute": 12}
